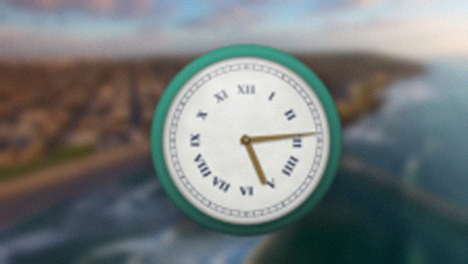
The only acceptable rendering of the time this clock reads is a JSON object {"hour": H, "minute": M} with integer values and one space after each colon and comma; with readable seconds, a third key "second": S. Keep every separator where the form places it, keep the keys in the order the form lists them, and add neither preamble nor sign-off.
{"hour": 5, "minute": 14}
